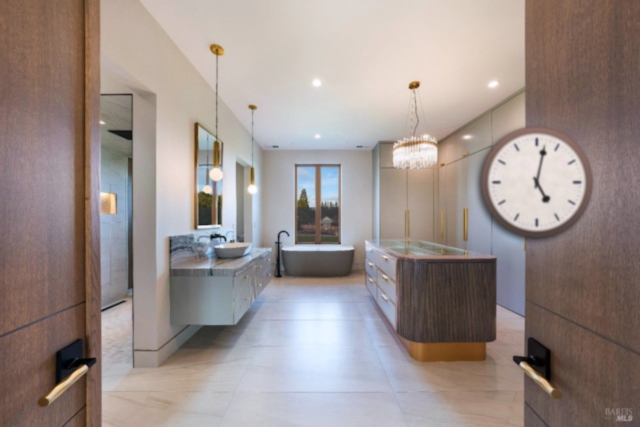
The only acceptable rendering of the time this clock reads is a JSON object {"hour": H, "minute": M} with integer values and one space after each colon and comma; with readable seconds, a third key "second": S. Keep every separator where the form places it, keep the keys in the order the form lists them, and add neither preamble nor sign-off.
{"hour": 5, "minute": 2}
